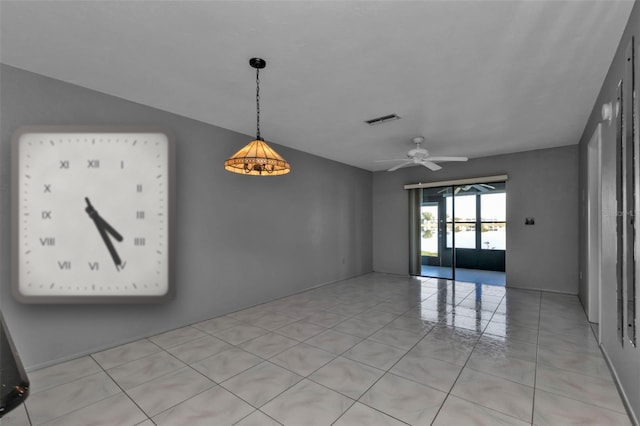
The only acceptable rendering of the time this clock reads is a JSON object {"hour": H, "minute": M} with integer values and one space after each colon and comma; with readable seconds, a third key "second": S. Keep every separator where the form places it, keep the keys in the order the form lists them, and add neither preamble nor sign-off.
{"hour": 4, "minute": 25, "second": 26}
